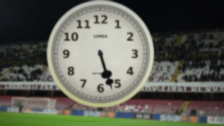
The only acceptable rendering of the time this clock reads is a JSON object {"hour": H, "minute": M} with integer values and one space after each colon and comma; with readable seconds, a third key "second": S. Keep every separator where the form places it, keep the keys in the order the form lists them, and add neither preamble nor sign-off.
{"hour": 5, "minute": 27}
